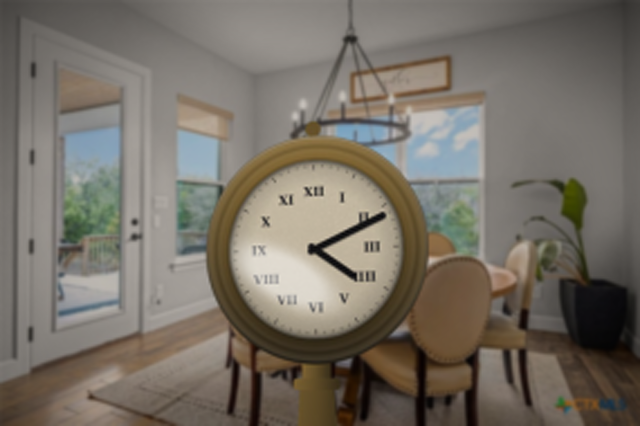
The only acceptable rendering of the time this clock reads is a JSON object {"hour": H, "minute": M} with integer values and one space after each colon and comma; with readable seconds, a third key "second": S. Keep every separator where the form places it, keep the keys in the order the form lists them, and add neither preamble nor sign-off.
{"hour": 4, "minute": 11}
